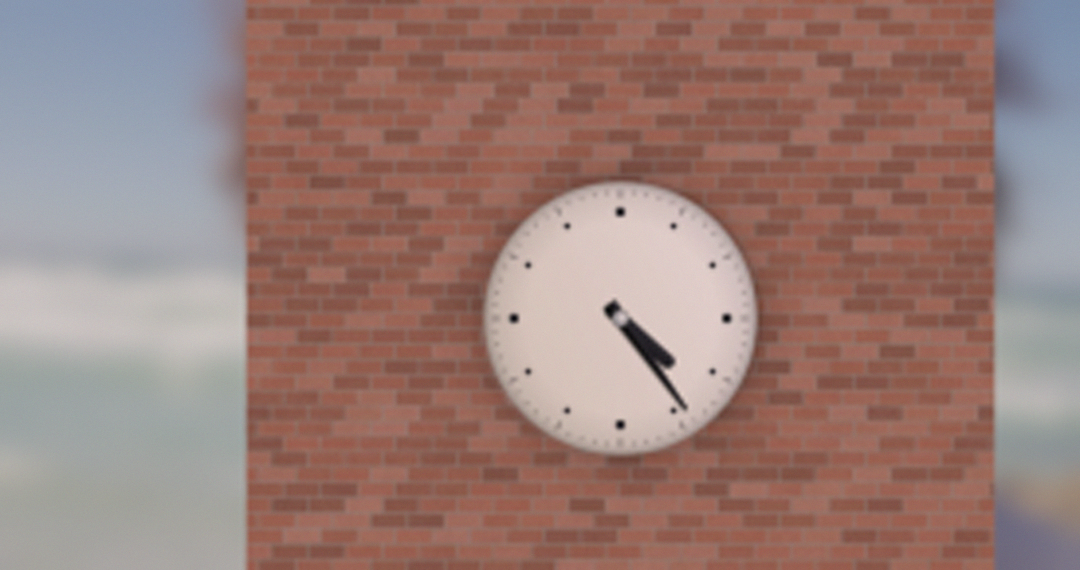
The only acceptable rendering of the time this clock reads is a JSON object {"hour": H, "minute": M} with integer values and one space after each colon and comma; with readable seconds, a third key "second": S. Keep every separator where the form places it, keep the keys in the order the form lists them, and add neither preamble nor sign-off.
{"hour": 4, "minute": 24}
